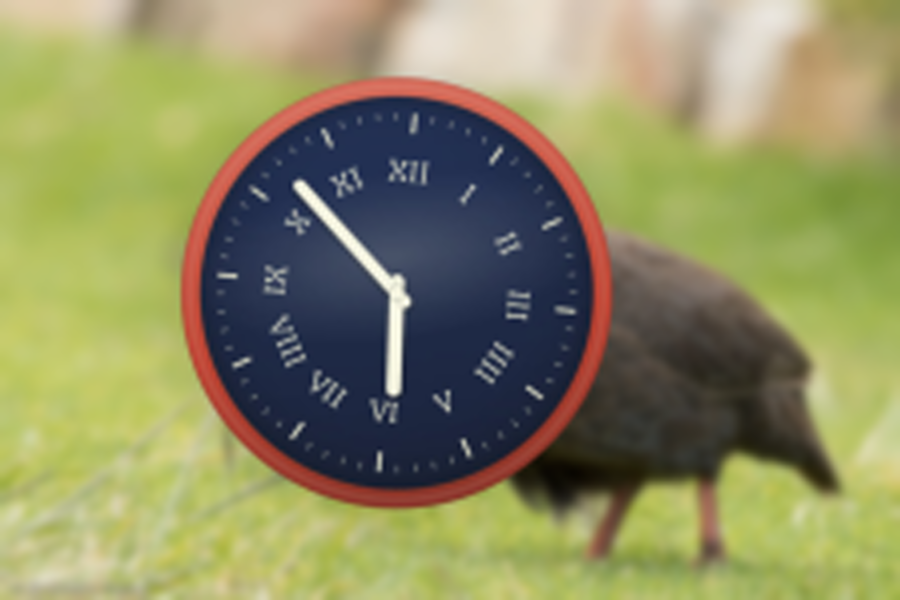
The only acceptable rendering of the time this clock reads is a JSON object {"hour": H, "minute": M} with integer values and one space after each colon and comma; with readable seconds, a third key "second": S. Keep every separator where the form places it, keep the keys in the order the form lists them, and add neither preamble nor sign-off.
{"hour": 5, "minute": 52}
